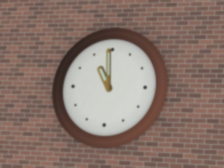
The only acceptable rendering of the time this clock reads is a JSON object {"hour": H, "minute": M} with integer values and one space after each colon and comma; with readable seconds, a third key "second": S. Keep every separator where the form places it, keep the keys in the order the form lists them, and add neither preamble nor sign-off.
{"hour": 10, "minute": 59}
